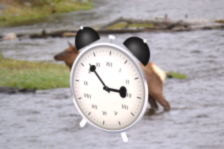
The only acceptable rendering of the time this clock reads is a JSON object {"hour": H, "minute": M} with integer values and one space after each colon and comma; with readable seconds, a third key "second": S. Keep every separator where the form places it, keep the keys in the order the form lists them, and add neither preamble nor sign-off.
{"hour": 2, "minute": 52}
